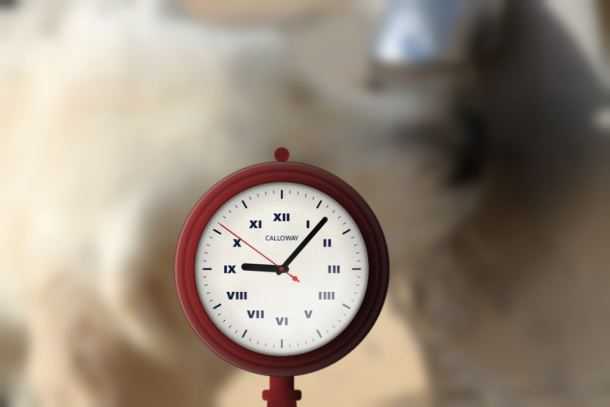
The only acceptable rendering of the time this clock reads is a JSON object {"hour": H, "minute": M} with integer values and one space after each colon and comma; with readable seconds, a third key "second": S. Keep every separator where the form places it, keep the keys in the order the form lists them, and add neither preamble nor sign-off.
{"hour": 9, "minute": 6, "second": 51}
